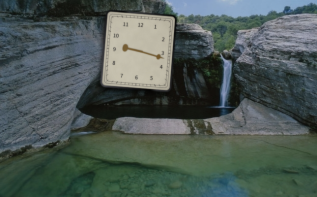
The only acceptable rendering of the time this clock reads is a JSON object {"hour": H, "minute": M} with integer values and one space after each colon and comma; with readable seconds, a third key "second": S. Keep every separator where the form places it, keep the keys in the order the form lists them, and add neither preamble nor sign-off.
{"hour": 9, "minute": 17}
